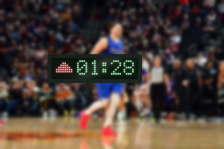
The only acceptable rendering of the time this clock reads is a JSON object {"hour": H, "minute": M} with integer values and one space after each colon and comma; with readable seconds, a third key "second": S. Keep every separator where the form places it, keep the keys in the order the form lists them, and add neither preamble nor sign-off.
{"hour": 1, "minute": 28}
